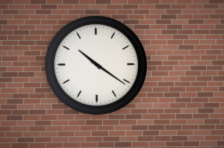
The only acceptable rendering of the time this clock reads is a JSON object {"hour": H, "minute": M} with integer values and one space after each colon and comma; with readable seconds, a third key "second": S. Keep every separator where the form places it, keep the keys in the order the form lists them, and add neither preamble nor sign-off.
{"hour": 10, "minute": 21}
